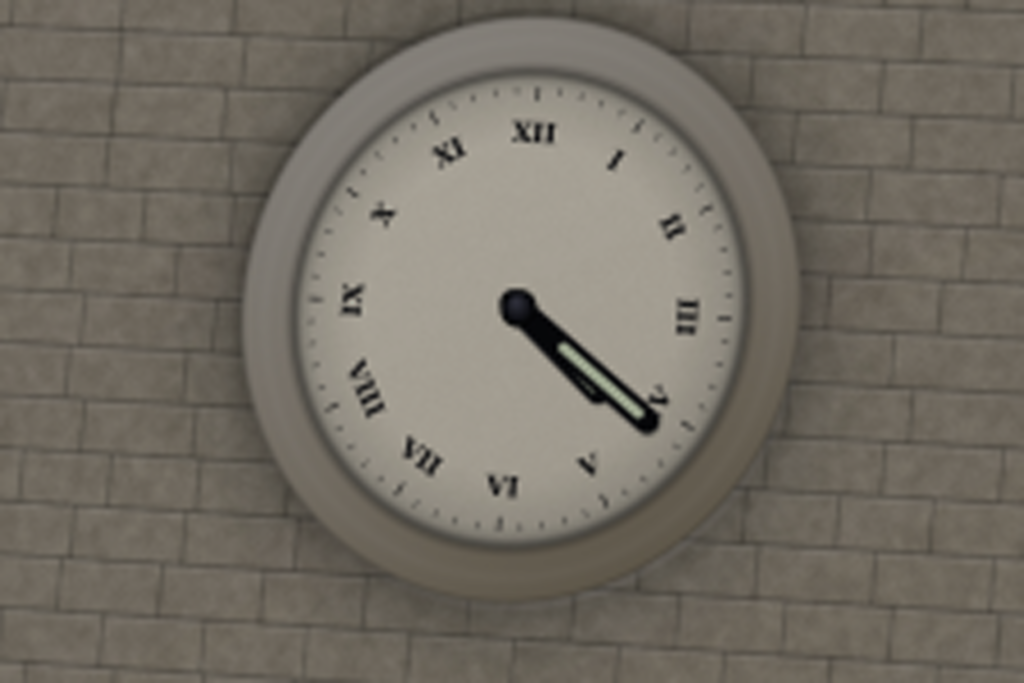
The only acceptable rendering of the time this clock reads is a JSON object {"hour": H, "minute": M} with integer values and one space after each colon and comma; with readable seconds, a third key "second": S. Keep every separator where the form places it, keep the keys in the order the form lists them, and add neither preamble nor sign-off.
{"hour": 4, "minute": 21}
